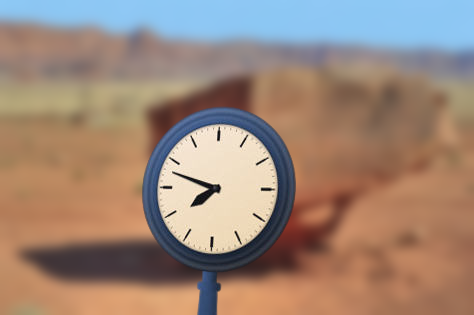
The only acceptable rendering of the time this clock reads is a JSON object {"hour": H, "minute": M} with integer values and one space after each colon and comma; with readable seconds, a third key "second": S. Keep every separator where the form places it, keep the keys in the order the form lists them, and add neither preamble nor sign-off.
{"hour": 7, "minute": 48}
